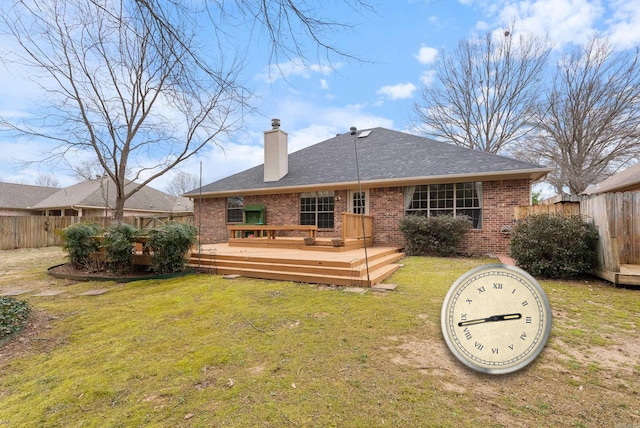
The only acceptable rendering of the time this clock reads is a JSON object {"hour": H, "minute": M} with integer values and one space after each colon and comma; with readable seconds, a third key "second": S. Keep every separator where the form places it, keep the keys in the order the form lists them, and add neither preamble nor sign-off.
{"hour": 2, "minute": 43}
